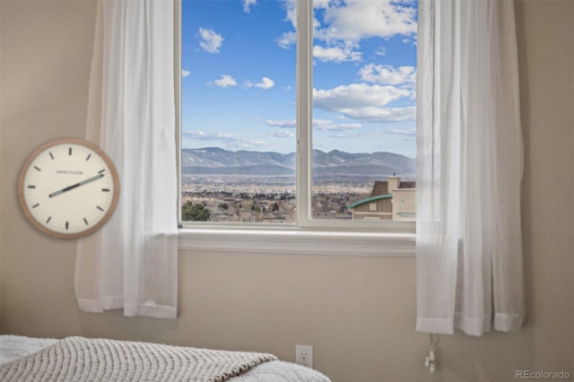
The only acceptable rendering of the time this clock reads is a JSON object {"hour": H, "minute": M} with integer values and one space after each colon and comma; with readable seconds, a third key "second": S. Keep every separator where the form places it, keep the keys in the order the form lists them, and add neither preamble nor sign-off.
{"hour": 8, "minute": 11}
